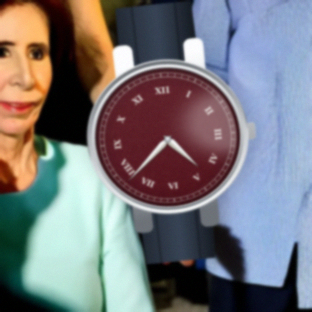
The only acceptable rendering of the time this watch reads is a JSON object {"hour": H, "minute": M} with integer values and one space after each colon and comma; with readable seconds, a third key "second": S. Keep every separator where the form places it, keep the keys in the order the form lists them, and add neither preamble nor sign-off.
{"hour": 4, "minute": 38}
